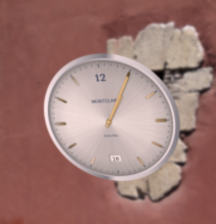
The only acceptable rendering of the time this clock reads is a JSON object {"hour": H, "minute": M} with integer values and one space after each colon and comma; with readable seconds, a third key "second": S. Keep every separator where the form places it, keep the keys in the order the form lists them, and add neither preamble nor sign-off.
{"hour": 1, "minute": 5}
